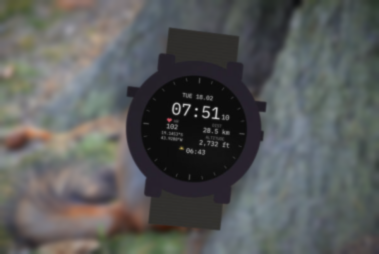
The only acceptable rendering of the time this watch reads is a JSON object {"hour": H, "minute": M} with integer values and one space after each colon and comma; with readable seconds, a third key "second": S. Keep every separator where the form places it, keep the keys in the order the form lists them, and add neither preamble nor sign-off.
{"hour": 7, "minute": 51}
